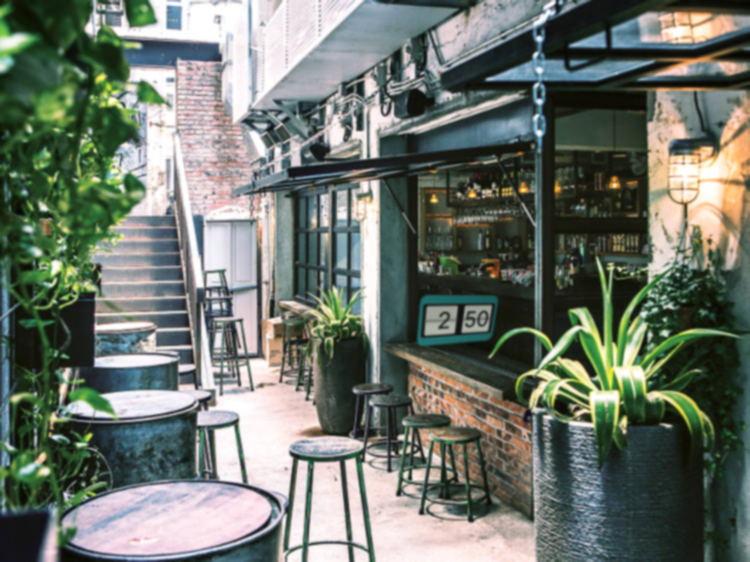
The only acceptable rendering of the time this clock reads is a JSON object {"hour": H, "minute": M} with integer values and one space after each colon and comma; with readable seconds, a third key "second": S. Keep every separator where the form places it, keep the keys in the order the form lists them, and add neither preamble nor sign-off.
{"hour": 2, "minute": 50}
